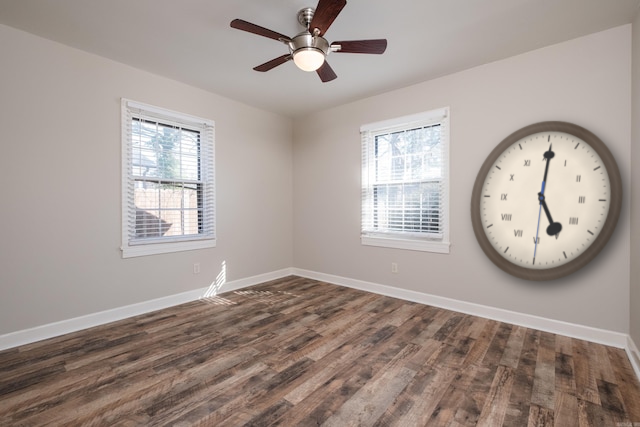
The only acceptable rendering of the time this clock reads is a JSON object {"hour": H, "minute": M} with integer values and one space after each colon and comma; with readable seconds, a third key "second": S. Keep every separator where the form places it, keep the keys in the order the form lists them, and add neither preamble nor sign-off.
{"hour": 5, "minute": 0, "second": 30}
